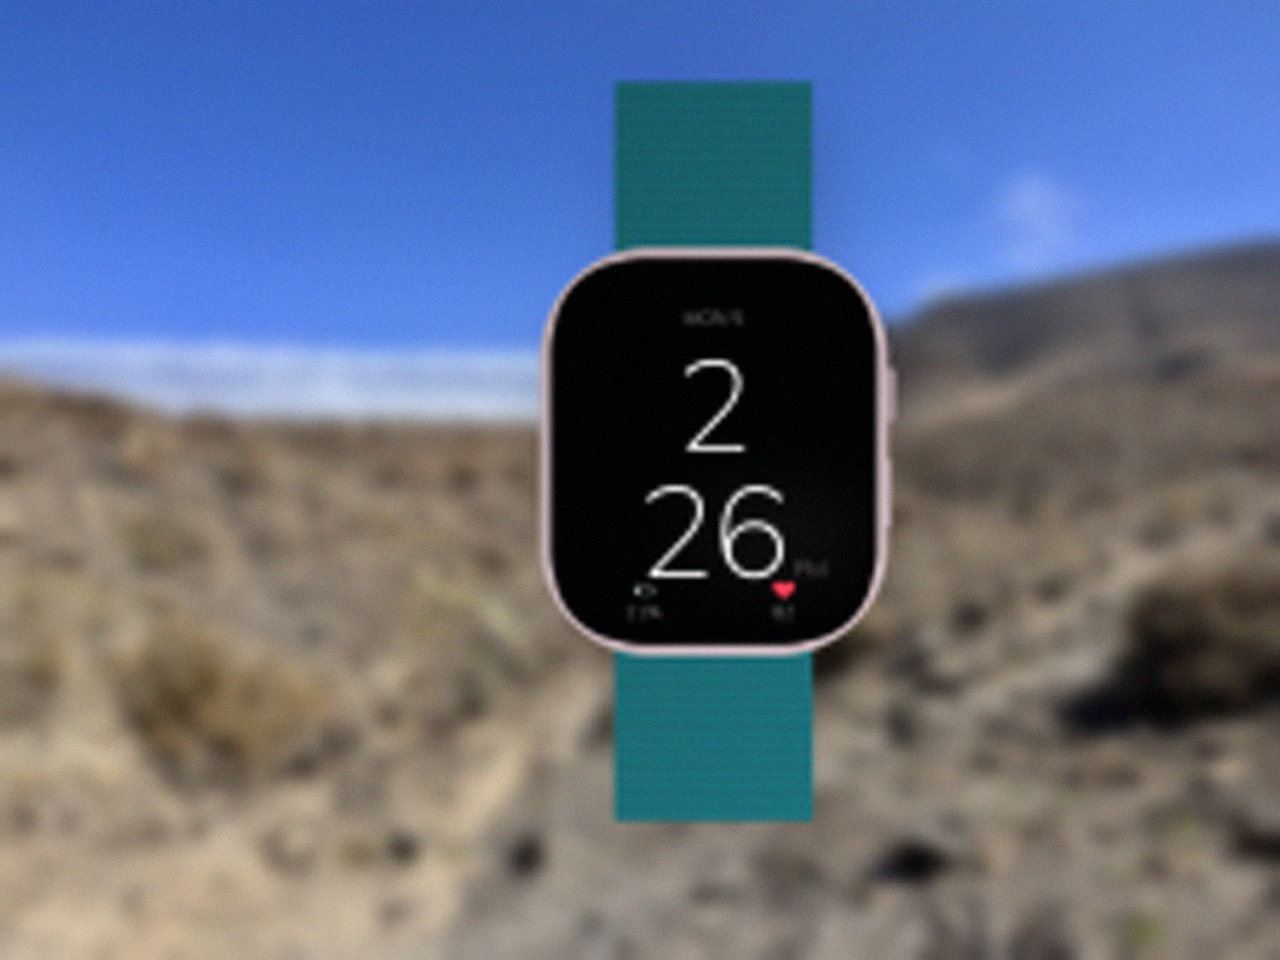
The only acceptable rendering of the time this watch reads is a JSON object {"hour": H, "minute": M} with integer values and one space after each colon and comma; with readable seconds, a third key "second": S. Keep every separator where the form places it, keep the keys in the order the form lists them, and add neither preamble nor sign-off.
{"hour": 2, "minute": 26}
